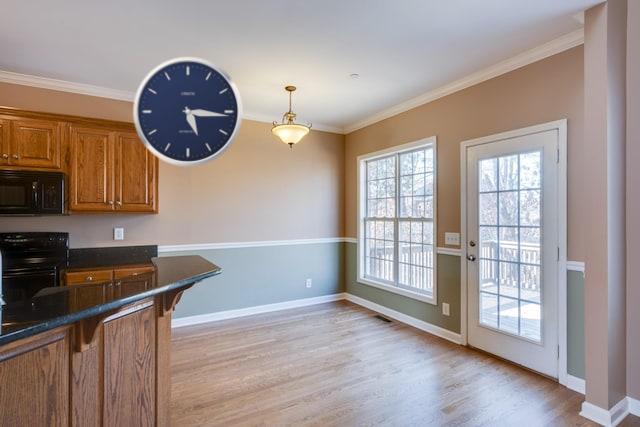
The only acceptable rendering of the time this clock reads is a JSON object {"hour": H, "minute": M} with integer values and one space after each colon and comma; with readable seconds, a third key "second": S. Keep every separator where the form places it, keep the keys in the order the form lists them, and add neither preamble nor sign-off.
{"hour": 5, "minute": 16}
